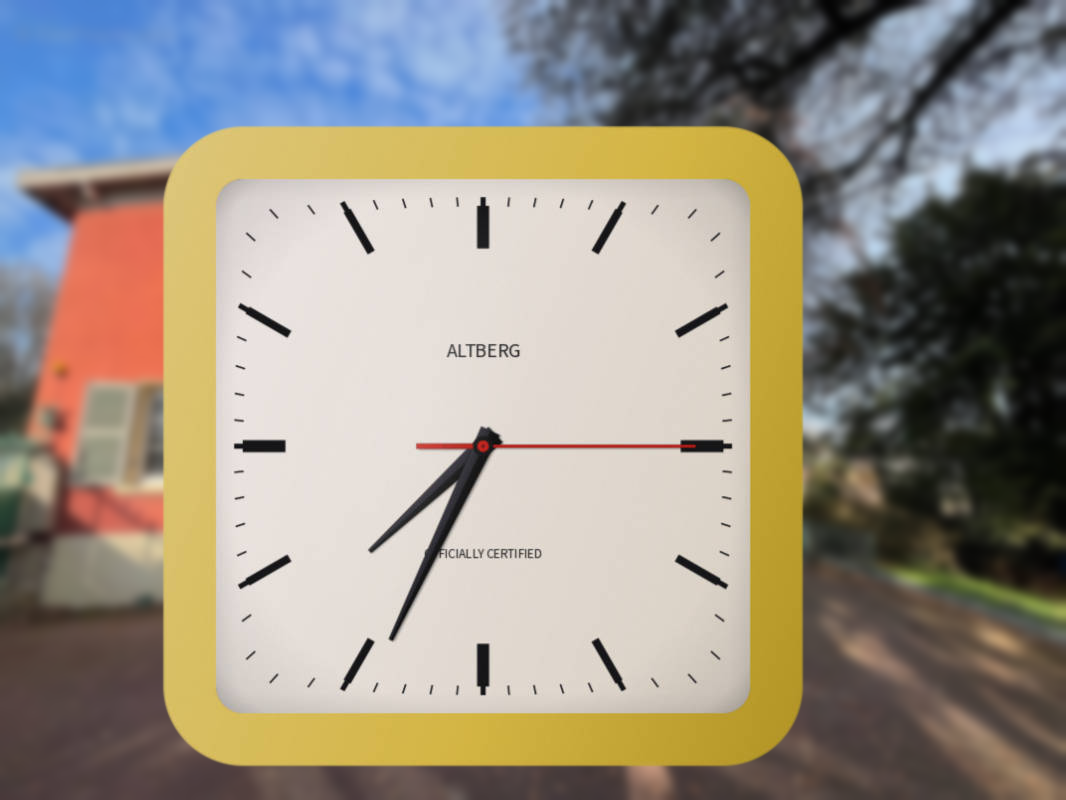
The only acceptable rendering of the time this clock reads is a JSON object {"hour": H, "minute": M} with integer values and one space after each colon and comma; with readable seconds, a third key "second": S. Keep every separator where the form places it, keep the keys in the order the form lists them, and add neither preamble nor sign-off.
{"hour": 7, "minute": 34, "second": 15}
